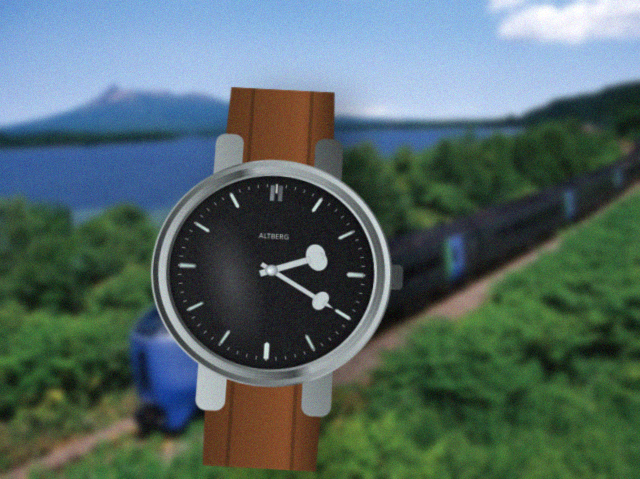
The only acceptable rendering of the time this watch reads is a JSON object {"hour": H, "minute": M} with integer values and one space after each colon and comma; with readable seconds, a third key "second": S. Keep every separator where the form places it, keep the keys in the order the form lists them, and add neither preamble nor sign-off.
{"hour": 2, "minute": 20}
